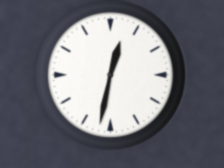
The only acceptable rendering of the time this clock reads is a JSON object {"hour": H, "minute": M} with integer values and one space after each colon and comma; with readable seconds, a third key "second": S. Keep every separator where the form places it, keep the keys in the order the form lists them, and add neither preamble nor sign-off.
{"hour": 12, "minute": 32}
